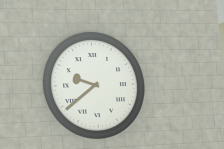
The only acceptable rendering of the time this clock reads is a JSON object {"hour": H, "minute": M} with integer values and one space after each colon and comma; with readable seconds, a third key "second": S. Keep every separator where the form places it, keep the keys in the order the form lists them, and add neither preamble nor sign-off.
{"hour": 9, "minute": 39}
